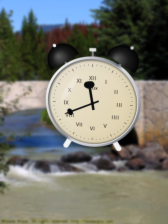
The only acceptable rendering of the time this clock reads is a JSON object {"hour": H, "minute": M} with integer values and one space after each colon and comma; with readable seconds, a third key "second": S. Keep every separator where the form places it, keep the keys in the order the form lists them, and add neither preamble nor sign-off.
{"hour": 11, "minute": 41}
